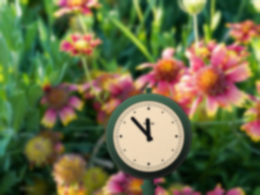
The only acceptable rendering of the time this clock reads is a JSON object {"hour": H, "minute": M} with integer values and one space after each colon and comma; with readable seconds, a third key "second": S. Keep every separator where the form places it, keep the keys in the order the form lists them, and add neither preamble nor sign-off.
{"hour": 11, "minute": 53}
